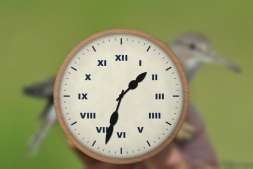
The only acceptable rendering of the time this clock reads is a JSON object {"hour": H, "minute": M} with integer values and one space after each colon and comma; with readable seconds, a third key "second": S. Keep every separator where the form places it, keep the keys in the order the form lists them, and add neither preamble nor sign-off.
{"hour": 1, "minute": 33}
